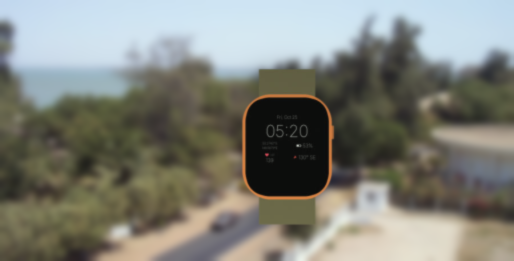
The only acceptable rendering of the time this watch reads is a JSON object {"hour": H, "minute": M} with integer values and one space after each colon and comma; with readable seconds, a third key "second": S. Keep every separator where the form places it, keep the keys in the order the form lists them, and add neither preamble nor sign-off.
{"hour": 5, "minute": 20}
